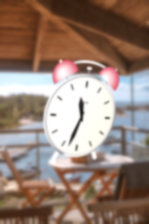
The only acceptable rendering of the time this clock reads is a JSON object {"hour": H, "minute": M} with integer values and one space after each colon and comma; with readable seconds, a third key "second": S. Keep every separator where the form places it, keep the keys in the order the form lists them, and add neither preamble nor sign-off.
{"hour": 11, "minute": 33}
